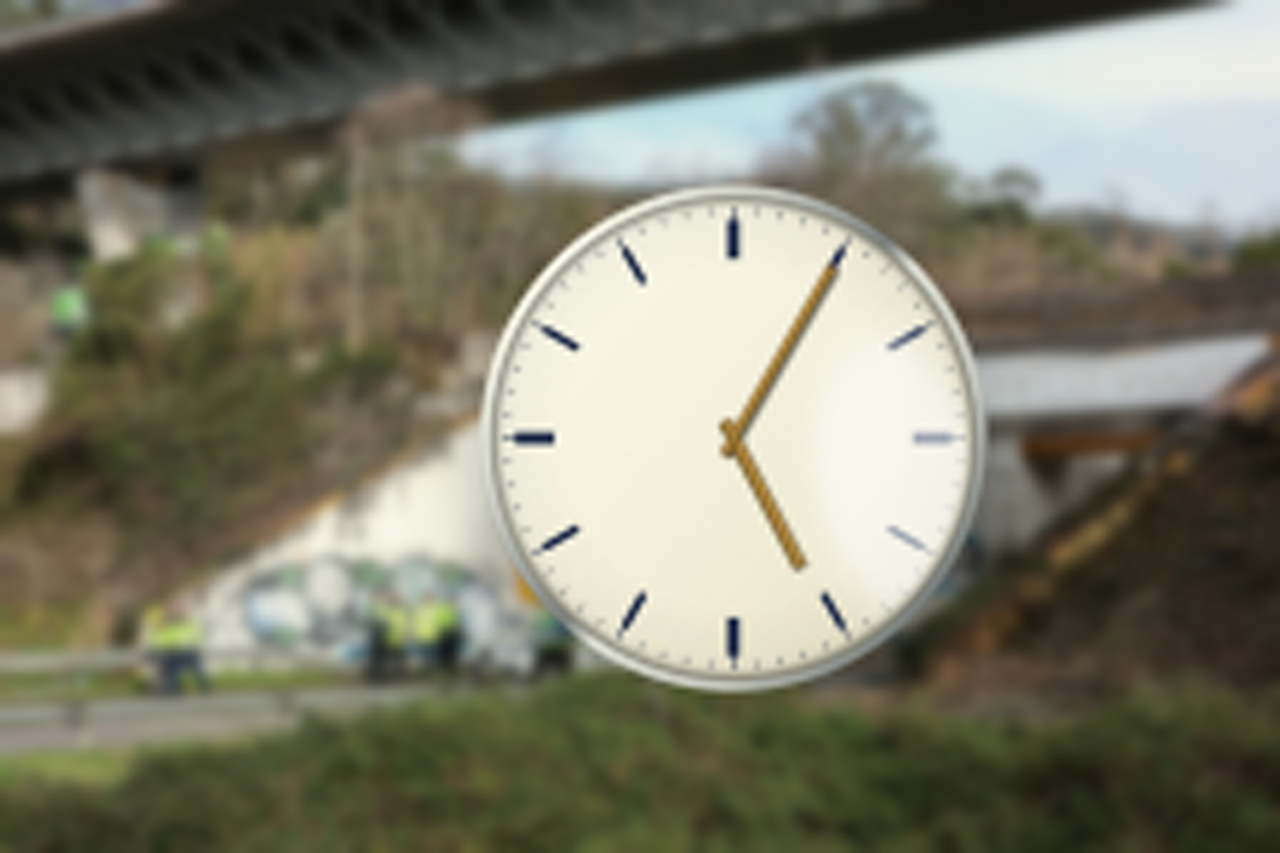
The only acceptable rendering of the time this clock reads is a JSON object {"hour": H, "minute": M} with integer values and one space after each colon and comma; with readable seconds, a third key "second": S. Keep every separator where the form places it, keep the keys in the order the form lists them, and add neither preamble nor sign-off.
{"hour": 5, "minute": 5}
